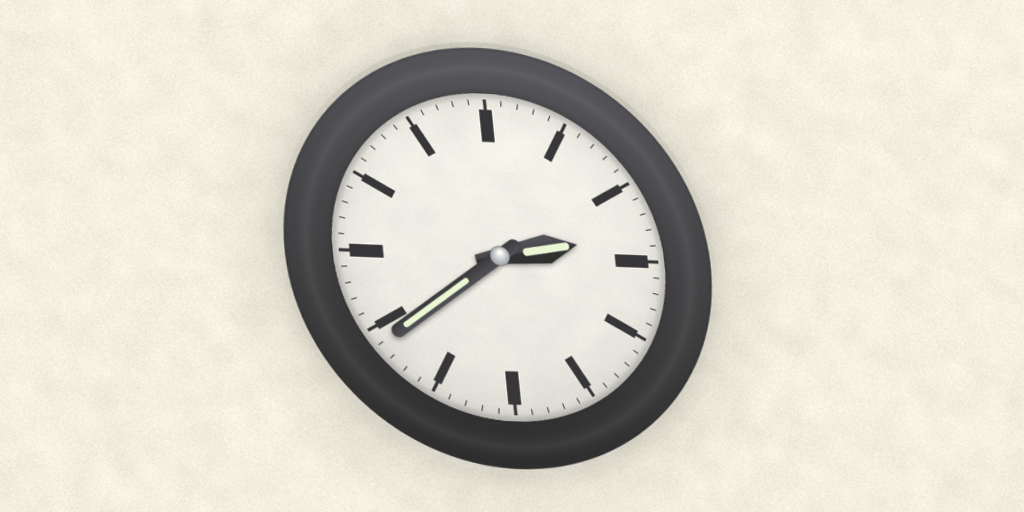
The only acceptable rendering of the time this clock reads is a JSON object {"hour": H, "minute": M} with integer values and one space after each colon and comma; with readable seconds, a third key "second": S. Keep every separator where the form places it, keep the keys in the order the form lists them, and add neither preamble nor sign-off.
{"hour": 2, "minute": 39}
